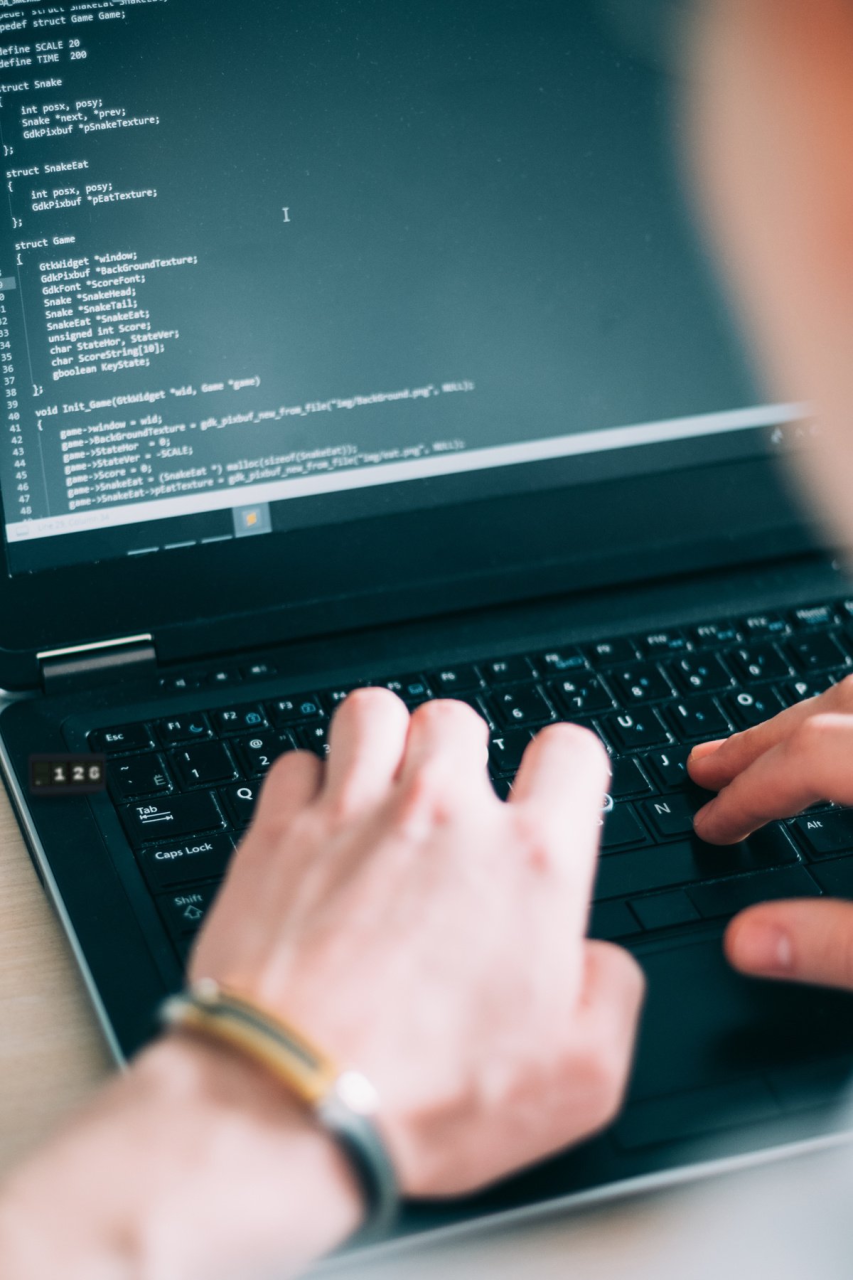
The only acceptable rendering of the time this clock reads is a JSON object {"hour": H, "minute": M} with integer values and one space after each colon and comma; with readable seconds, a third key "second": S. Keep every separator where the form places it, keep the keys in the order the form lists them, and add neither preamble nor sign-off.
{"hour": 1, "minute": 26}
